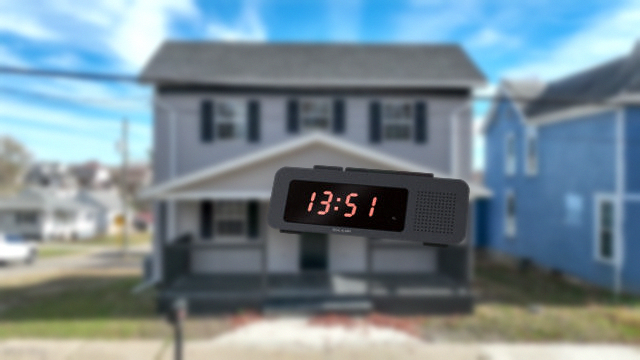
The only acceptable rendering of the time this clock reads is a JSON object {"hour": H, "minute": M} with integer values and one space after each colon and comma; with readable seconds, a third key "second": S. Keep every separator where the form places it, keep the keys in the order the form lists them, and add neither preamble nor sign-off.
{"hour": 13, "minute": 51}
